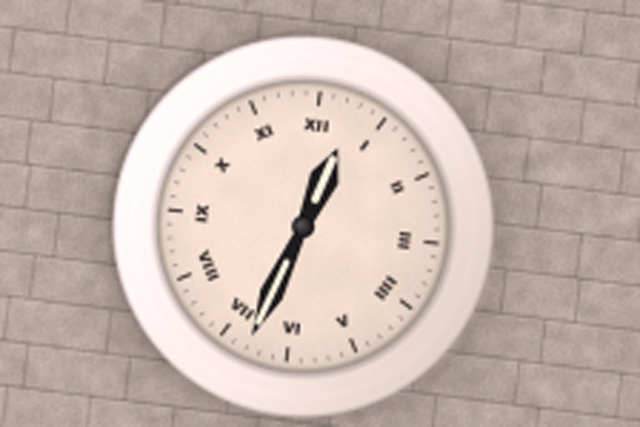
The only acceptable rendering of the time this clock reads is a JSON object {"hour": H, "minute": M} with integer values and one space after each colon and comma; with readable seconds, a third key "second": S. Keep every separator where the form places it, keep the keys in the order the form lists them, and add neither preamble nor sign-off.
{"hour": 12, "minute": 33}
